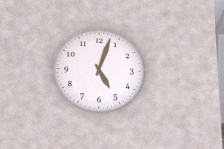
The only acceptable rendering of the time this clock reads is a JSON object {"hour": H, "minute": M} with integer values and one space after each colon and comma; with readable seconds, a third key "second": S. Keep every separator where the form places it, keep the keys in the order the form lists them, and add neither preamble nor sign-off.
{"hour": 5, "minute": 3}
